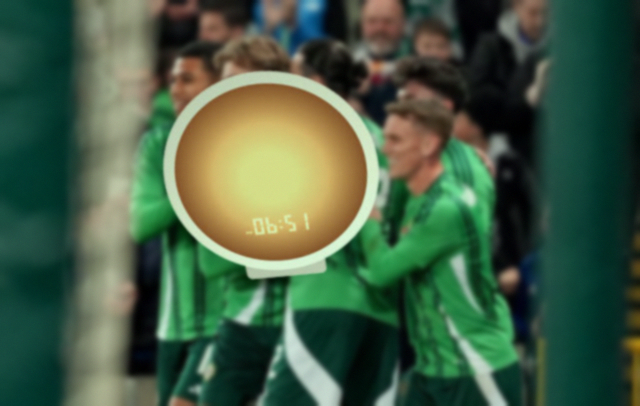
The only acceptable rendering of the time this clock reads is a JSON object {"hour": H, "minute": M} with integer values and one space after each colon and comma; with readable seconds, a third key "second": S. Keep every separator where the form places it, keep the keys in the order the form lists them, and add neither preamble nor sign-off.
{"hour": 6, "minute": 51}
